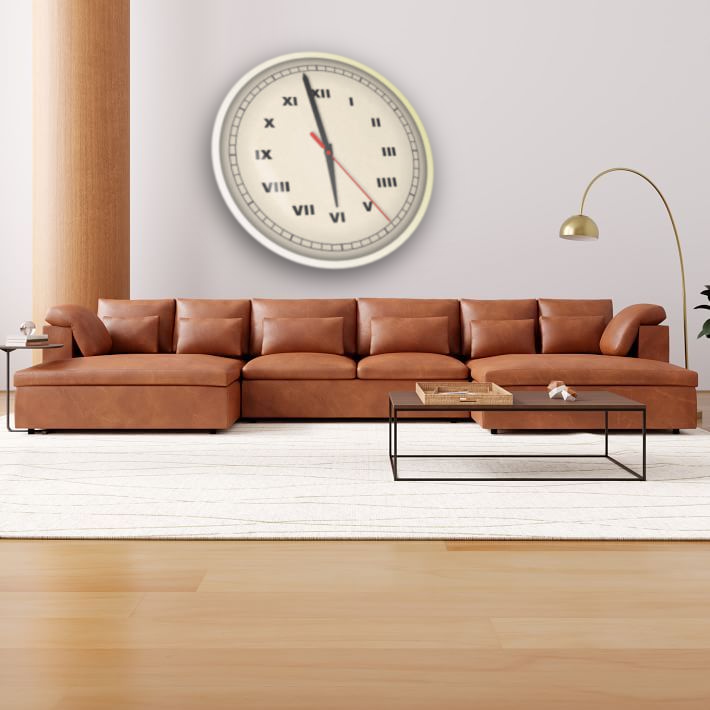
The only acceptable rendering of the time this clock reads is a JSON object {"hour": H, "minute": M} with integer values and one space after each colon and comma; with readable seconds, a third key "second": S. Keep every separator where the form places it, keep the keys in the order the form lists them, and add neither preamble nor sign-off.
{"hour": 5, "minute": 58, "second": 24}
